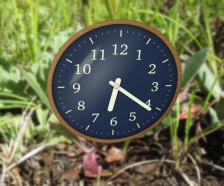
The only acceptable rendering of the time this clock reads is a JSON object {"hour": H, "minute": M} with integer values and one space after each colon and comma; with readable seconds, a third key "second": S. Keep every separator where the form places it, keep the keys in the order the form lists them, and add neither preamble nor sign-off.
{"hour": 6, "minute": 21}
